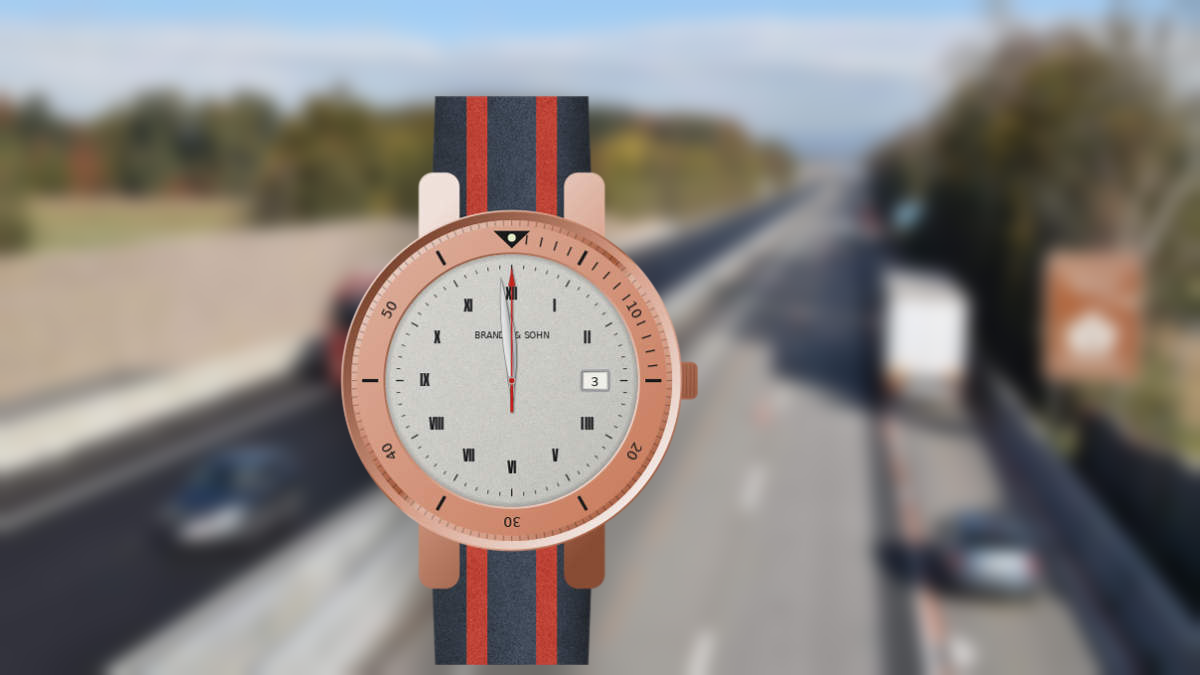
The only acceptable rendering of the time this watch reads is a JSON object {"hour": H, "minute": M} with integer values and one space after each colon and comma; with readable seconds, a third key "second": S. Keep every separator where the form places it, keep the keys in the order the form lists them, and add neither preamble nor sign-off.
{"hour": 11, "minute": 59, "second": 0}
